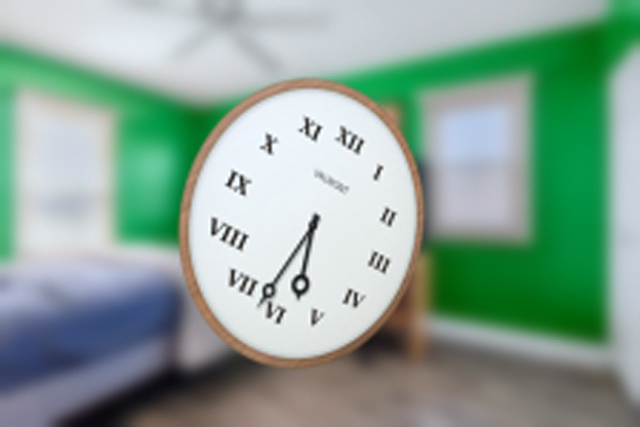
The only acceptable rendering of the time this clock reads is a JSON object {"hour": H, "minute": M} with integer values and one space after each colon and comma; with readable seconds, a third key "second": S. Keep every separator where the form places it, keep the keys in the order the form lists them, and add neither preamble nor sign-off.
{"hour": 5, "minute": 32}
